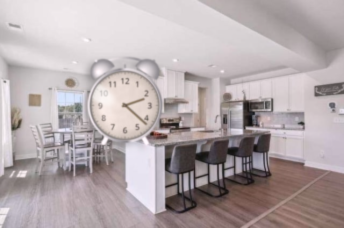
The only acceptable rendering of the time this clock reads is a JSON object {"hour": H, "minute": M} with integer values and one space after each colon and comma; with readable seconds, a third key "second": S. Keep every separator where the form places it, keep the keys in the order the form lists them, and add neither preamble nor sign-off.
{"hour": 2, "minute": 22}
